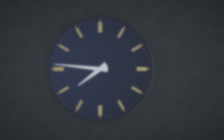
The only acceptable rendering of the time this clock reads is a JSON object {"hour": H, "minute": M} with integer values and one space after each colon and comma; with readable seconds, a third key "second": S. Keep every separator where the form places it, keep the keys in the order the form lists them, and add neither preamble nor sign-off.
{"hour": 7, "minute": 46}
